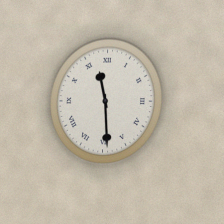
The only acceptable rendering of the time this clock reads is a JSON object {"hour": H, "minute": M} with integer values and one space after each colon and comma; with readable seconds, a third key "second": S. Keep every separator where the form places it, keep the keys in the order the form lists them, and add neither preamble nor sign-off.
{"hour": 11, "minute": 29}
